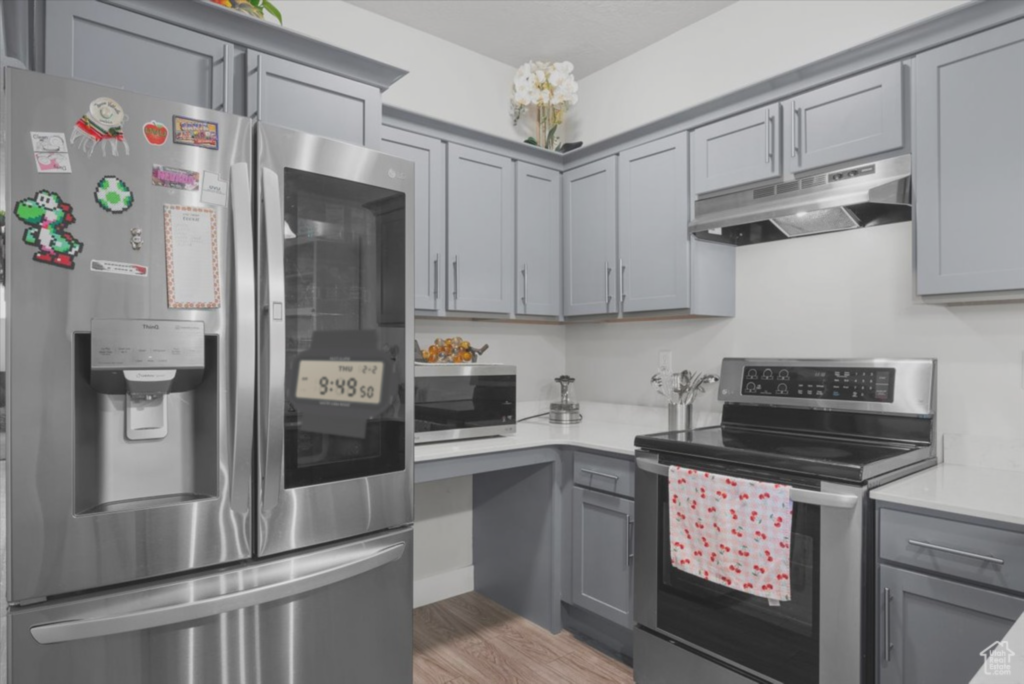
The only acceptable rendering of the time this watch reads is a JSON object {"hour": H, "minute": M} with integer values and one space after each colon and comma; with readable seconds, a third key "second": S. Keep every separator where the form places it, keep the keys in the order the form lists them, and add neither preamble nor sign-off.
{"hour": 9, "minute": 49}
